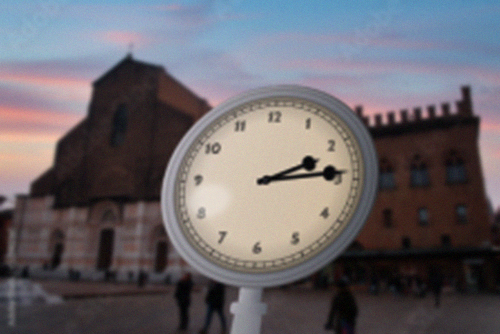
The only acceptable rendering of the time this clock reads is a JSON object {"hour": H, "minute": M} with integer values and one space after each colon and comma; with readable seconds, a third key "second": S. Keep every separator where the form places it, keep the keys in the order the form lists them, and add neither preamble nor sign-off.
{"hour": 2, "minute": 14}
